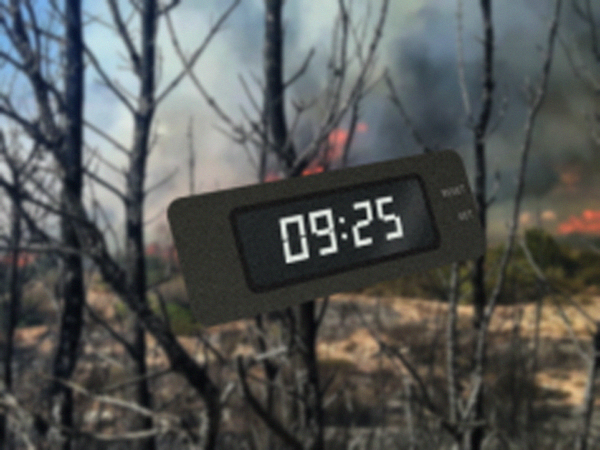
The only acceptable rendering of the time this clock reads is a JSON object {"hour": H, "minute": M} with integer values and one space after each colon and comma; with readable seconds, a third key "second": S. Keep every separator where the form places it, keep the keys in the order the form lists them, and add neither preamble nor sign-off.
{"hour": 9, "minute": 25}
